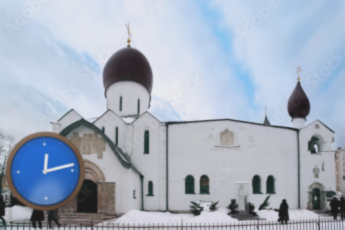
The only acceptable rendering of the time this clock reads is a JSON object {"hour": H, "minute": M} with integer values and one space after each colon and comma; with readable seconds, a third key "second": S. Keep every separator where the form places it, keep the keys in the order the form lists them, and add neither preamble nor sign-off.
{"hour": 12, "minute": 13}
